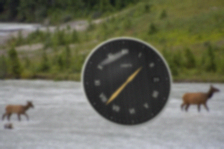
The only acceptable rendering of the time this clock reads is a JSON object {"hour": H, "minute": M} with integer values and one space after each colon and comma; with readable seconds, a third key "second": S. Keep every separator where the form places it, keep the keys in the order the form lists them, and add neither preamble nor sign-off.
{"hour": 1, "minute": 38}
